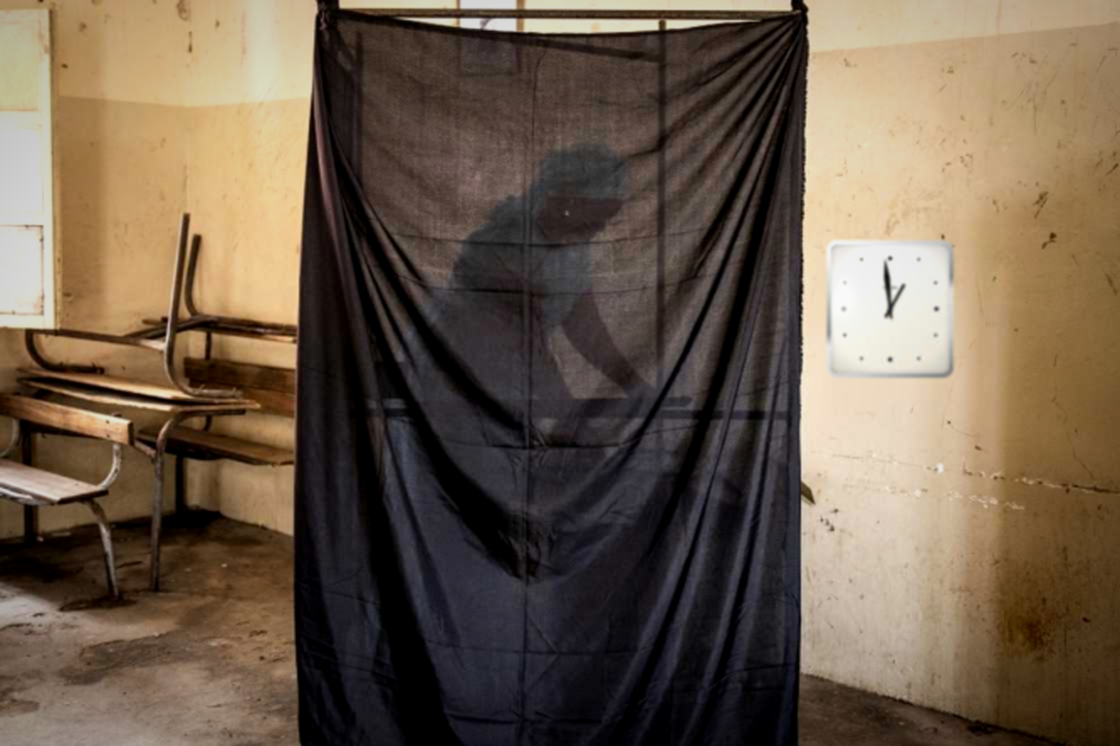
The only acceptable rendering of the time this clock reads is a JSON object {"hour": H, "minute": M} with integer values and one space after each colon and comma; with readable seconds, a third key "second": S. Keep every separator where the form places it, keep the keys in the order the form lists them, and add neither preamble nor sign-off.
{"hour": 12, "minute": 59}
